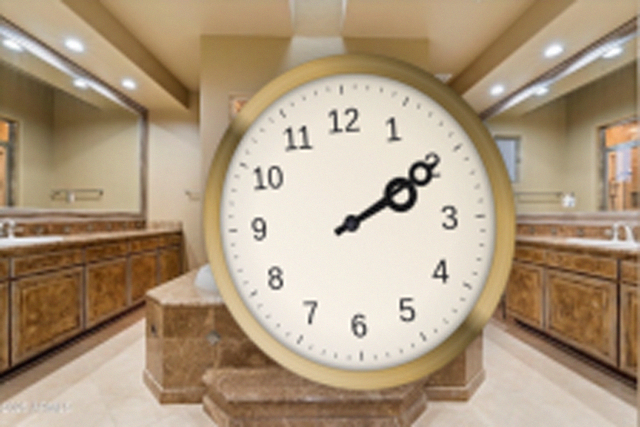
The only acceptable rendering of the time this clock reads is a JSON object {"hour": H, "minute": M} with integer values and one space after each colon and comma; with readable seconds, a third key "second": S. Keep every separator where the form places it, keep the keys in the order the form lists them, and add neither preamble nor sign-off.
{"hour": 2, "minute": 10}
